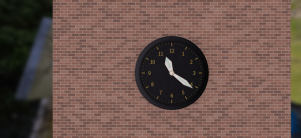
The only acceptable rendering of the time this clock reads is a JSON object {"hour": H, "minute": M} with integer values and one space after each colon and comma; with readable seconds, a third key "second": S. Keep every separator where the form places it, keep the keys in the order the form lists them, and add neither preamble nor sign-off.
{"hour": 11, "minute": 21}
